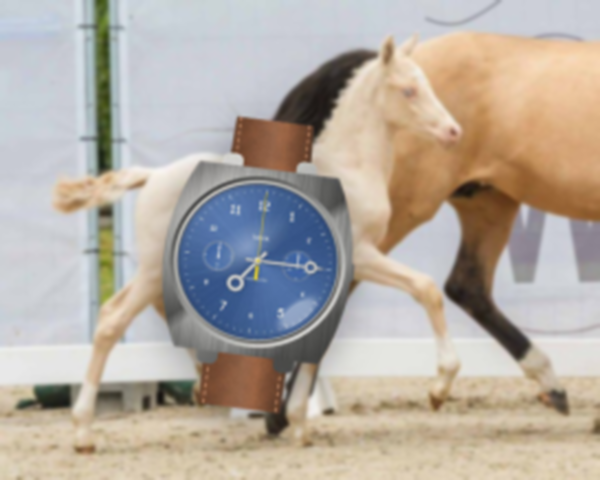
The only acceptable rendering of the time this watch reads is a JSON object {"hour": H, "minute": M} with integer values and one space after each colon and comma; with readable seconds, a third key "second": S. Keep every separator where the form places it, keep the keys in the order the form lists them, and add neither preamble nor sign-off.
{"hour": 7, "minute": 15}
